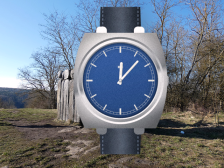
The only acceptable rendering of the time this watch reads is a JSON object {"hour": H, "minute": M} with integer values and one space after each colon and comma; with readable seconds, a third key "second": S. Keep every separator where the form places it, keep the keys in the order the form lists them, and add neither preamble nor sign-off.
{"hour": 12, "minute": 7}
